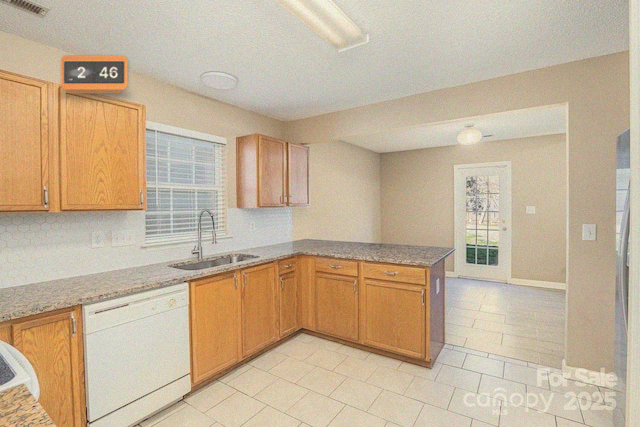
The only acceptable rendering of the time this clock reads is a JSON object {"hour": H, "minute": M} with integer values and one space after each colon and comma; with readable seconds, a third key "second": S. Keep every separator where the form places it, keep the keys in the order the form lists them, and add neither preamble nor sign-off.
{"hour": 2, "minute": 46}
